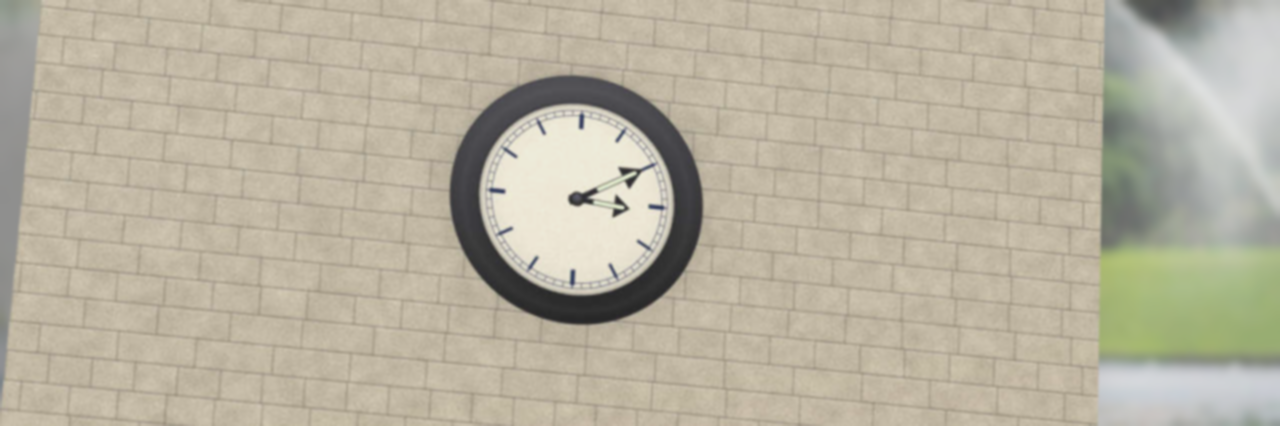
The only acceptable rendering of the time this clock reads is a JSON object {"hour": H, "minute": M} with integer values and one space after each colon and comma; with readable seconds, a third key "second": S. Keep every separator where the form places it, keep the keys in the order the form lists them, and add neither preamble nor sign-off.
{"hour": 3, "minute": 10}
